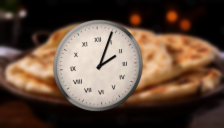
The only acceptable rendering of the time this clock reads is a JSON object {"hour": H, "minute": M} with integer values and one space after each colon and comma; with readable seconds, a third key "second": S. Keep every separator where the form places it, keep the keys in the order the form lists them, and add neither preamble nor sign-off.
{"hour": 2, "minute": 4}
